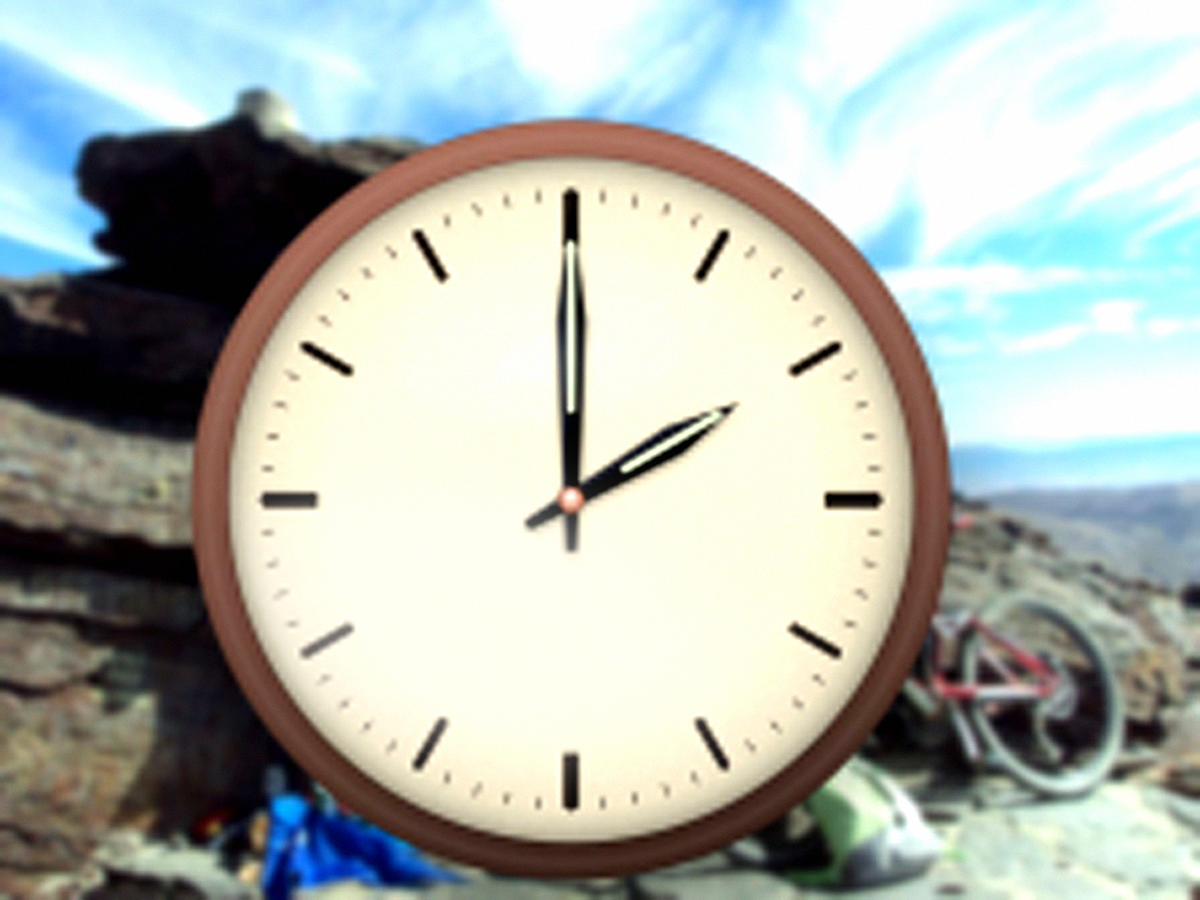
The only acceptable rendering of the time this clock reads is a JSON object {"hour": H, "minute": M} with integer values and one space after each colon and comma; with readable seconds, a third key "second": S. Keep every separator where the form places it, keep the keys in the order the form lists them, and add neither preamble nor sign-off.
{"hour": 2, "minute": 0}
